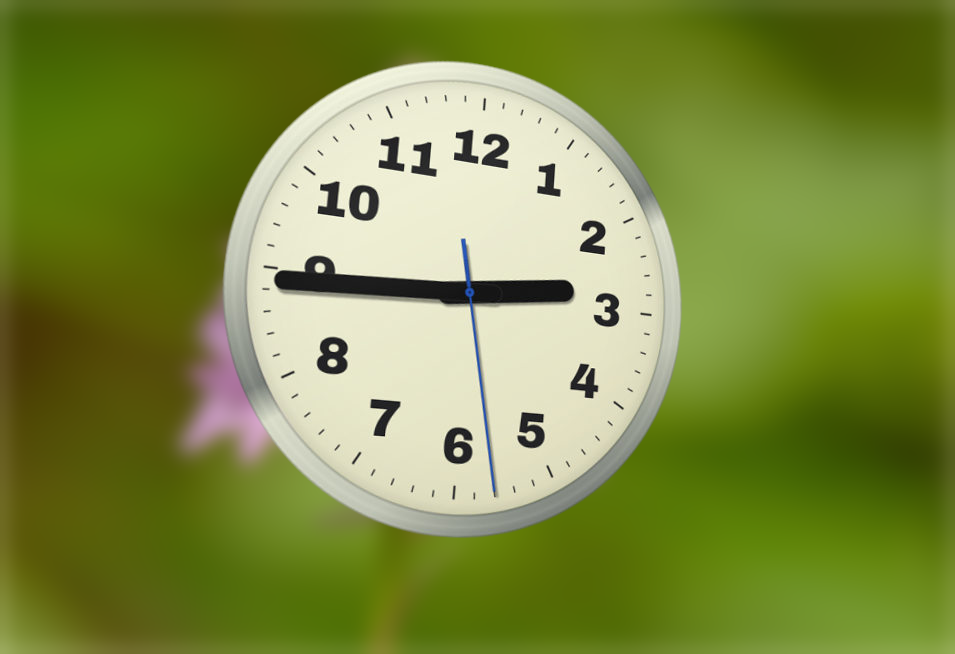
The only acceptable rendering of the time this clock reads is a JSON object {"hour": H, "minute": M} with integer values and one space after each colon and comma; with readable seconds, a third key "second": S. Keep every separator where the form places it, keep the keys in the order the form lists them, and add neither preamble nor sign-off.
{"hour": 2, "minute": 44, "second": 28}
